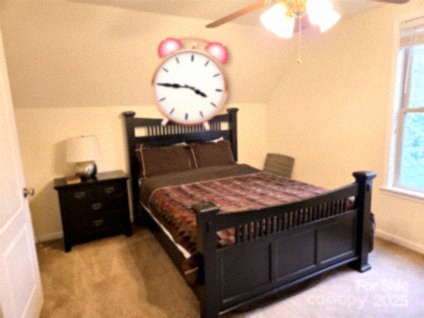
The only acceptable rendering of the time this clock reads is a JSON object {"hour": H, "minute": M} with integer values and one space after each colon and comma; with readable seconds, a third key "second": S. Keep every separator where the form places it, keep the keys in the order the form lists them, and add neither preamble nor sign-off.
{"hour": 3, "minute": 45}
